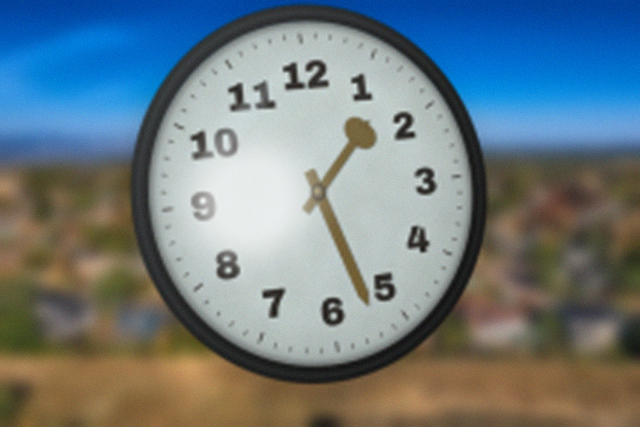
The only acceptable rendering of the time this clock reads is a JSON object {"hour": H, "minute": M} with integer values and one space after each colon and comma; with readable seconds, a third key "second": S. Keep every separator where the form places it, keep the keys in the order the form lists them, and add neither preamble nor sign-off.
{"hour": 1, "minute": 27}
